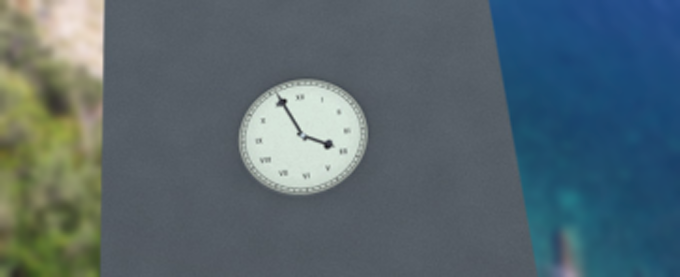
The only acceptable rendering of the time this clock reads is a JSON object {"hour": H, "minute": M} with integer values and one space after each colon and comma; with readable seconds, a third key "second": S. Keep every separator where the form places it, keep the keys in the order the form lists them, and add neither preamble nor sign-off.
{"hour": 3, "minute": 56}
